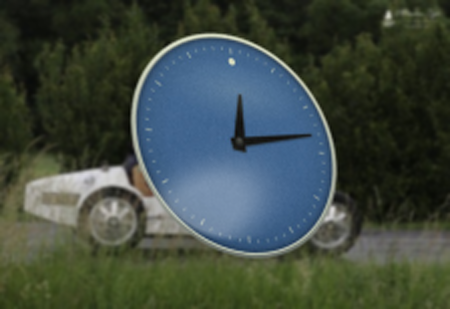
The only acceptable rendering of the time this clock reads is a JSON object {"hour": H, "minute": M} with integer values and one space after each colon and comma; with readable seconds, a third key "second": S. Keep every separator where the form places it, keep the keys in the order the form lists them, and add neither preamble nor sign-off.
{"hour": 12, "minute": 13}
